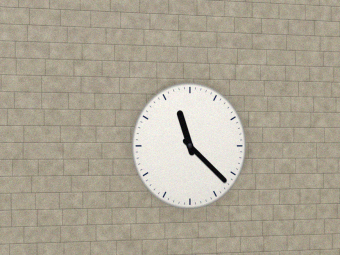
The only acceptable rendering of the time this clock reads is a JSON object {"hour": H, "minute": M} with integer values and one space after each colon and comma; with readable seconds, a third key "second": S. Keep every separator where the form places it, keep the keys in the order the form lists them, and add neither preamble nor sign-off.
{"hour": 11, "minute": 22}
